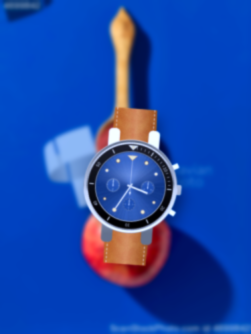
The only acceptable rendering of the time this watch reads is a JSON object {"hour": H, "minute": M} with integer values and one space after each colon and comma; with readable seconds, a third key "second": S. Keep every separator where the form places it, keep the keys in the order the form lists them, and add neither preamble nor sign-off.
{"hour": 3, "minute": 35}
